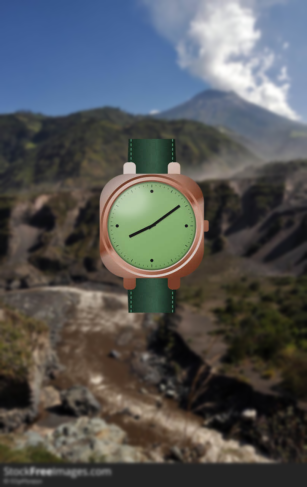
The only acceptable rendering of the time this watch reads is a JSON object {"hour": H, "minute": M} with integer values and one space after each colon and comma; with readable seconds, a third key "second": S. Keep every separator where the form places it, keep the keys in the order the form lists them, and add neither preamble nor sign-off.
{"hour": 8, "minute": 9}
